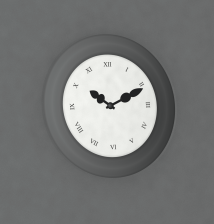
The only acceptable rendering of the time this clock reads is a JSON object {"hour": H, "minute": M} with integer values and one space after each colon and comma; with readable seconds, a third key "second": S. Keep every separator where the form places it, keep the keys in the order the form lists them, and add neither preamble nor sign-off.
{"hour": 10, "minute": 11}
